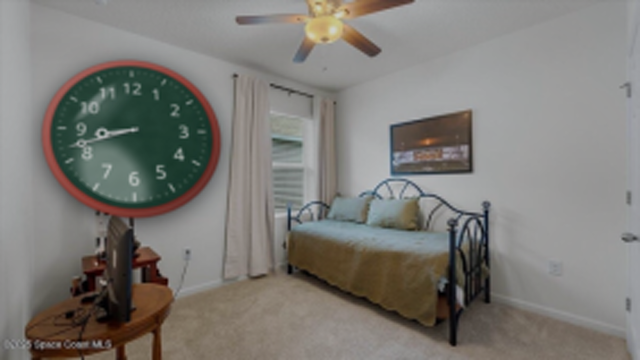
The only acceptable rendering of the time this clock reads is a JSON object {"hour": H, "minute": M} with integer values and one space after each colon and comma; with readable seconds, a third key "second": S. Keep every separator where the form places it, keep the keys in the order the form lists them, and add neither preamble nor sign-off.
{"hour": 8, "minute": 42}
